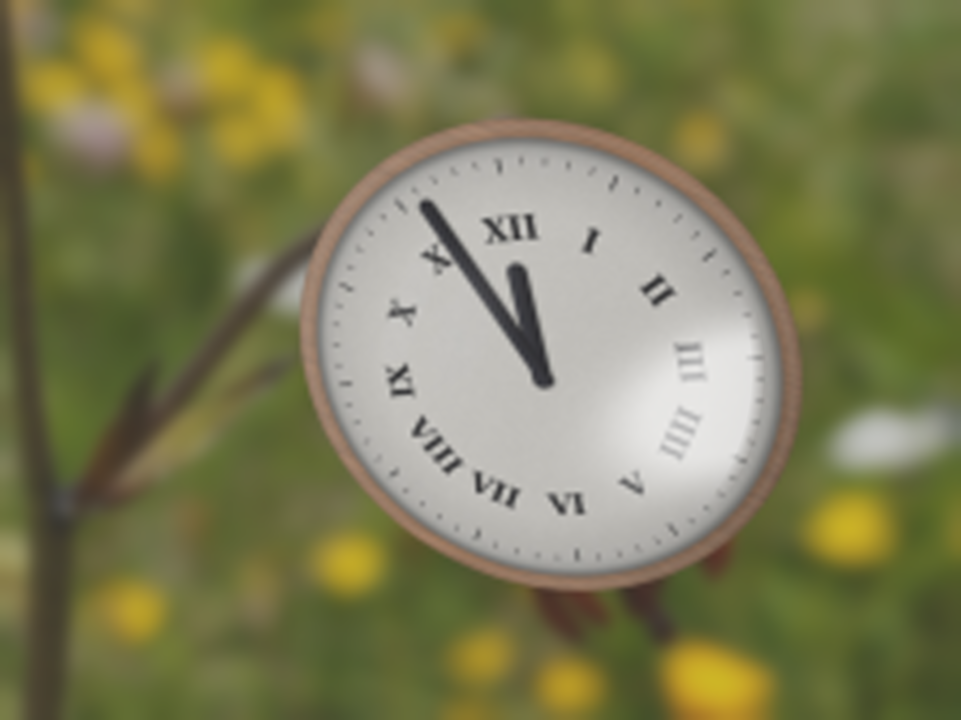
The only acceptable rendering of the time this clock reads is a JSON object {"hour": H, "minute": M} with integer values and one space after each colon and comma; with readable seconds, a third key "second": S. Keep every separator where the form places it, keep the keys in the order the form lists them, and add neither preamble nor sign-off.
{"hour": 11, "minute": 56}
